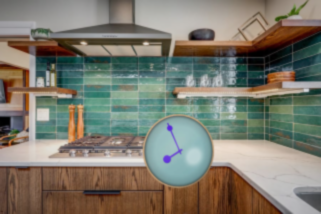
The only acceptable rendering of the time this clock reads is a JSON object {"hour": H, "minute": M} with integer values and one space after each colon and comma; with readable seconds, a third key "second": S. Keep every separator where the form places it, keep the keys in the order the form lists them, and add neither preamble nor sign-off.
{"hour": 7, "minute": 56}
